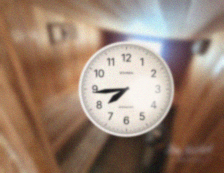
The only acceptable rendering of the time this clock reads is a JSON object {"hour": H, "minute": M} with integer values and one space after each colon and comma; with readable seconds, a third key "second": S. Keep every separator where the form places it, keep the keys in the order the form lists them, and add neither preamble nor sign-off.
{"hour": 7, "minute": 44}
